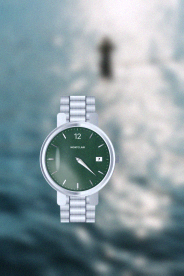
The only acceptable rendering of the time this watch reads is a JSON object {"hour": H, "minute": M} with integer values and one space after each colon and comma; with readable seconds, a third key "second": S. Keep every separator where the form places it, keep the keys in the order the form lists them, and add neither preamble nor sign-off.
{"hour": 4, "minute": 22}
